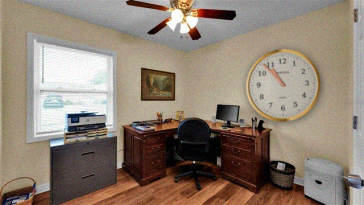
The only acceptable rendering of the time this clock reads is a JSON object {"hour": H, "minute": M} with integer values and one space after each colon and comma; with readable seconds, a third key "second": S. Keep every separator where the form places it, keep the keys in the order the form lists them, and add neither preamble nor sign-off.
{"hour": 10, "minute": 53}
